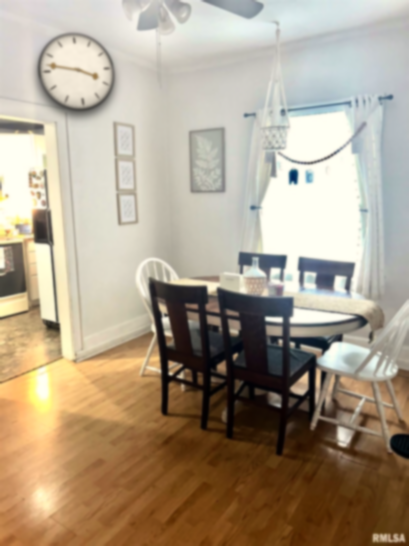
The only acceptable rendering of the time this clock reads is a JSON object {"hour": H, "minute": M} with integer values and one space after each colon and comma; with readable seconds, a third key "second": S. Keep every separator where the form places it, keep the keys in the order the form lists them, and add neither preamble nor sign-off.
{"hour": 3, "minute": 47}
